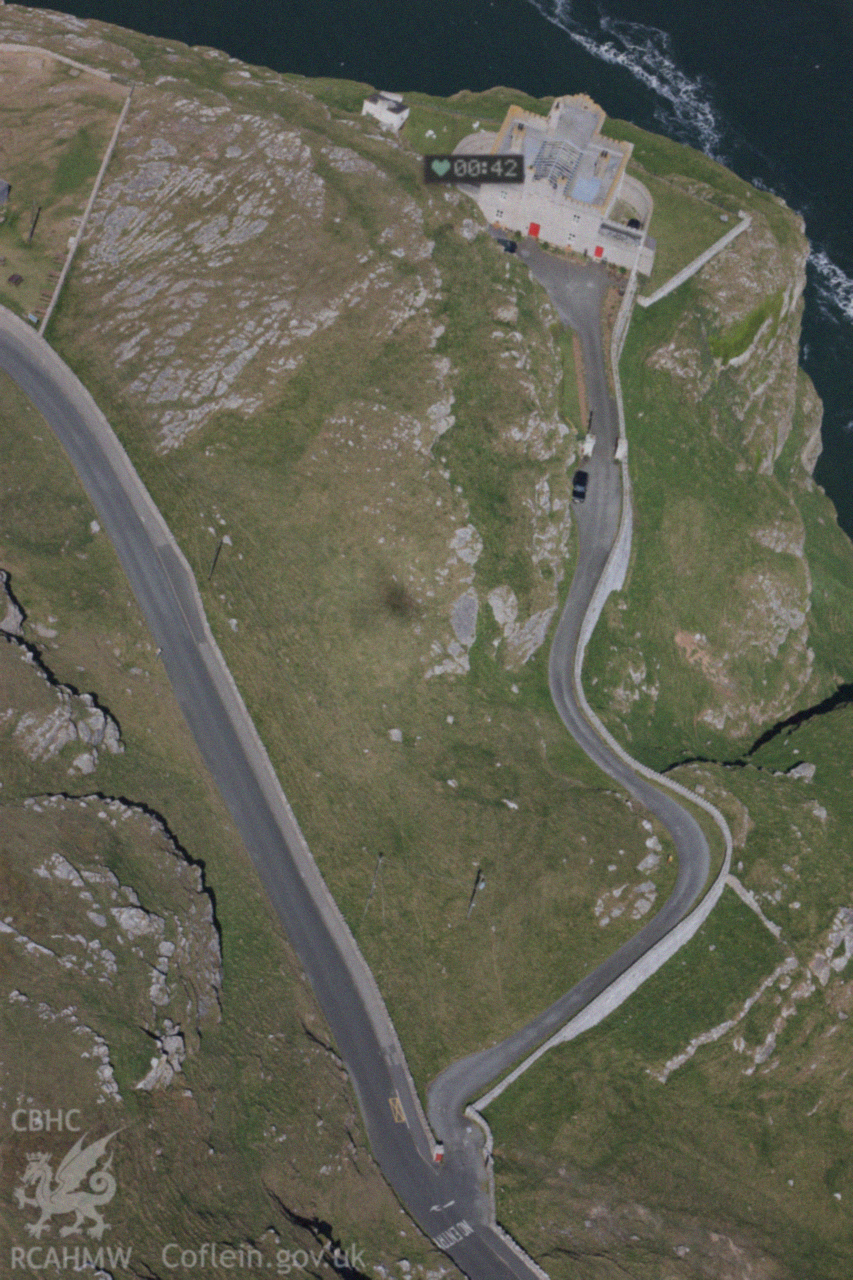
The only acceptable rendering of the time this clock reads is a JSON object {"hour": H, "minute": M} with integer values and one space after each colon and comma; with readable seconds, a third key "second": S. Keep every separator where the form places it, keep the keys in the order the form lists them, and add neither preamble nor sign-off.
{"hour": 0, "minute": 42}
